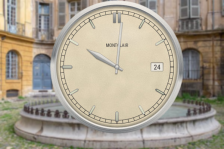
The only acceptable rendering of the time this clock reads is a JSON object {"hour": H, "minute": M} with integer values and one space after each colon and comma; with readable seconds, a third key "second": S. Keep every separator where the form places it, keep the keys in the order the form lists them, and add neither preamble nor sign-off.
{"hour": 10, "minute": 1}
